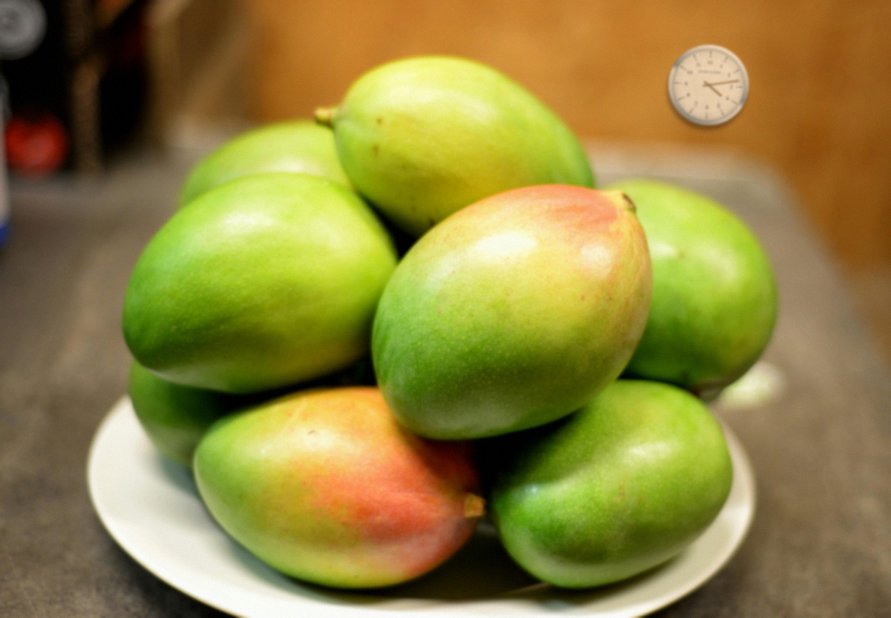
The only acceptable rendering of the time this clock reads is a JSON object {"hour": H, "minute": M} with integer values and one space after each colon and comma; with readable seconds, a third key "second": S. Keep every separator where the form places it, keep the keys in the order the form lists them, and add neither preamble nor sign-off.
{"hour": 4, "minute": 13}
